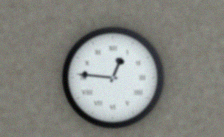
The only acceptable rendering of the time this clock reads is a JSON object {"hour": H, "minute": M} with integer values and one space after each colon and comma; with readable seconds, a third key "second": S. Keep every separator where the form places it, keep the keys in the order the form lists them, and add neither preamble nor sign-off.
{"hour": 12, "minute": 46}
